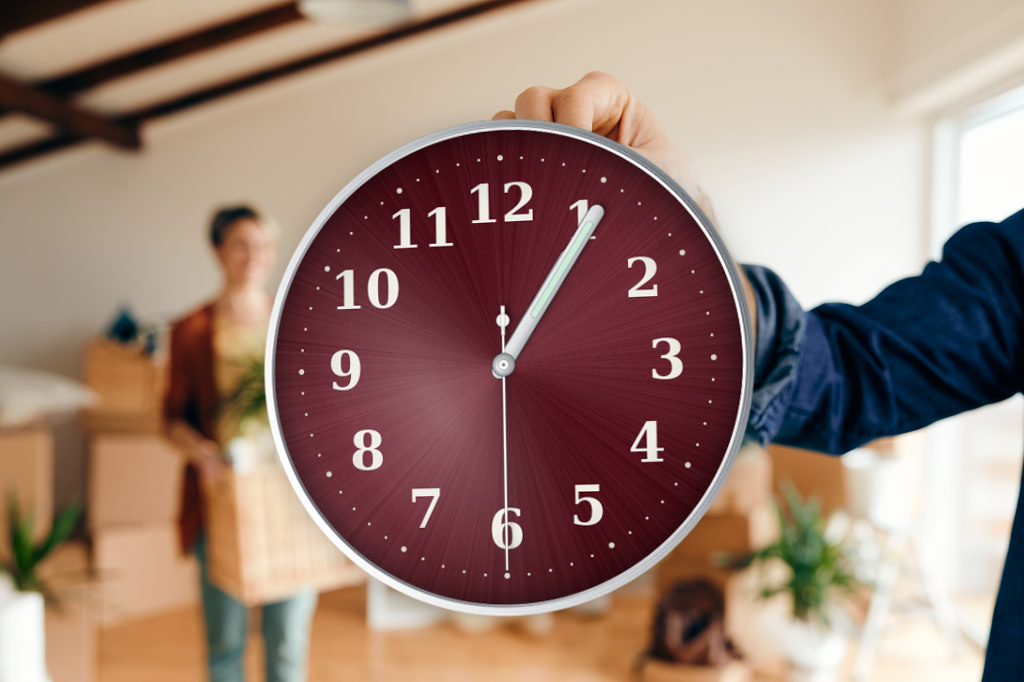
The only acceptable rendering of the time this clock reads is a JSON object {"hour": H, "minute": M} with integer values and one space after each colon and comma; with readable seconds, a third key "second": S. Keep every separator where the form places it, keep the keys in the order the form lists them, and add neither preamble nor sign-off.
{"hour": 1, "minute": 5, "second": 30}
